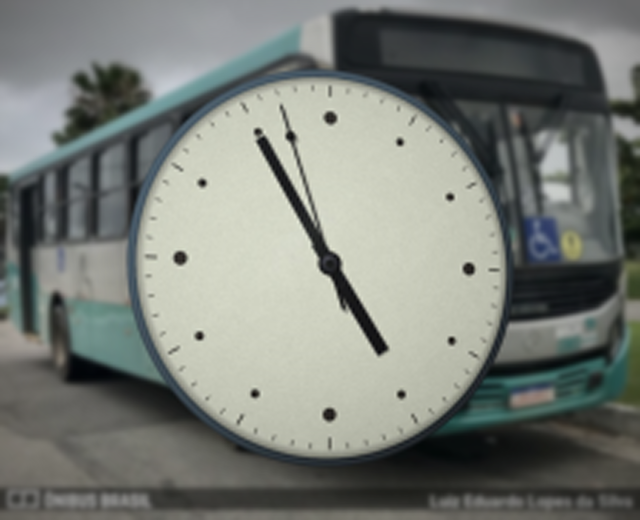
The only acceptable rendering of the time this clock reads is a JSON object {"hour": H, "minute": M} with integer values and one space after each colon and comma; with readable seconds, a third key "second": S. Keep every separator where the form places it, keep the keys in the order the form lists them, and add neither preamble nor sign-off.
{"hour": 4, "minute": 54, "second": 57}
